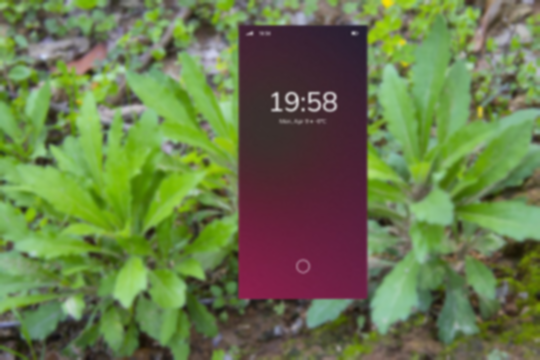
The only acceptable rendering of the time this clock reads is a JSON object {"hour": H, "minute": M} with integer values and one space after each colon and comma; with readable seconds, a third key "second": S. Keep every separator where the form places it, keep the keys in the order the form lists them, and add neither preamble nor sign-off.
{"hour": 19, "minute": 58}
